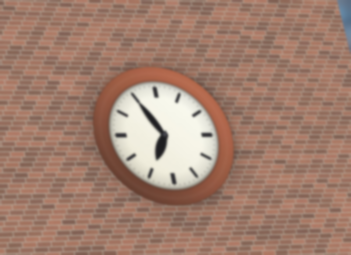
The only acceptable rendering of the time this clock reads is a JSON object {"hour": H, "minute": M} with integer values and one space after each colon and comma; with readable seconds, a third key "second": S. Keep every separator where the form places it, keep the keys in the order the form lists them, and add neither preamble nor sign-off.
{"hour": 6, "minute": 55}
